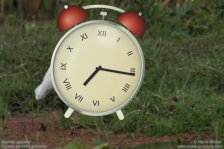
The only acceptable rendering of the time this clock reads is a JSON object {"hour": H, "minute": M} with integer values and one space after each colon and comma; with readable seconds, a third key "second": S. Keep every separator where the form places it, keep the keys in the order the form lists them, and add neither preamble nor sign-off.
{"hour": 7, "minute": 16}
